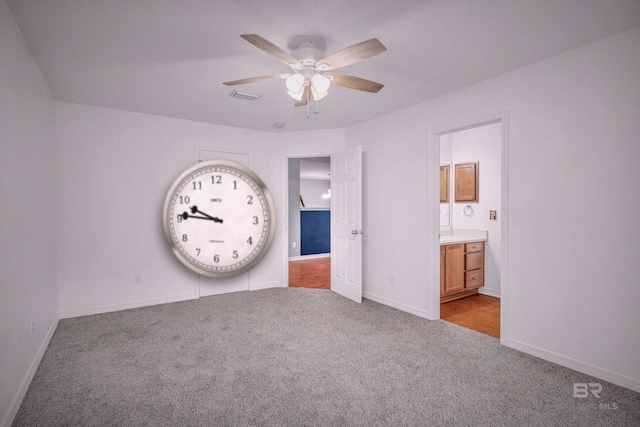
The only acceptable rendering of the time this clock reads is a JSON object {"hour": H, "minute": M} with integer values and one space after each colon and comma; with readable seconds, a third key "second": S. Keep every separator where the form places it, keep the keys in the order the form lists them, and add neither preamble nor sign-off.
{"hour": 9, "minute": 46}
